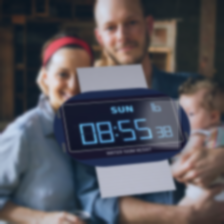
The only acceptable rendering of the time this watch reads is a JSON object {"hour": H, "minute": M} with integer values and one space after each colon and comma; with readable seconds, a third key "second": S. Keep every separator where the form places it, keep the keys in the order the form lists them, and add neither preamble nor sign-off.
{"hour": 8, "minute": 55}
